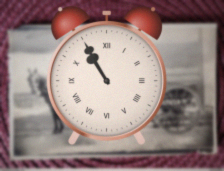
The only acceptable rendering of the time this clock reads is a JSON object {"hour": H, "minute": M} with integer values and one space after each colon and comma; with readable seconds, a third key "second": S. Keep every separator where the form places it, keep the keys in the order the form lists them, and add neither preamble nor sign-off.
{"hour": 10, "minute": 55}
